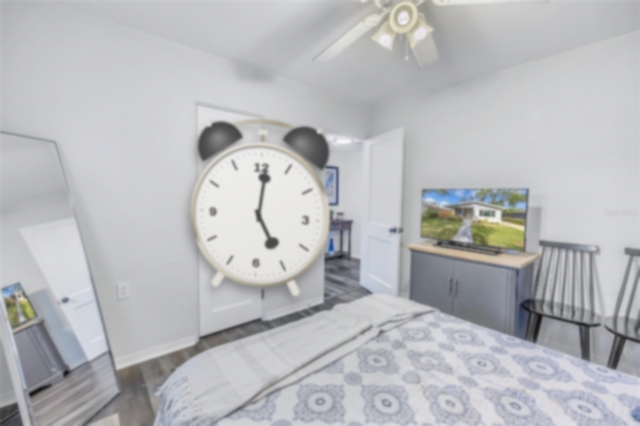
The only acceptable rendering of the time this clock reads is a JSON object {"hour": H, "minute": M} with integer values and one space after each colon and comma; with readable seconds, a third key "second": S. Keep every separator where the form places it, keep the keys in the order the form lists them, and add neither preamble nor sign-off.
{"hour": 5, "minute": 1}
